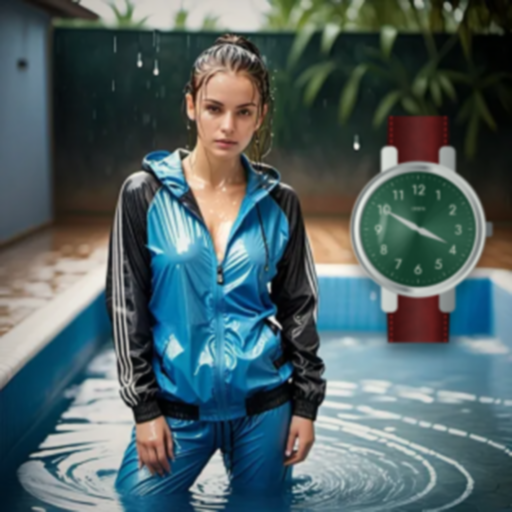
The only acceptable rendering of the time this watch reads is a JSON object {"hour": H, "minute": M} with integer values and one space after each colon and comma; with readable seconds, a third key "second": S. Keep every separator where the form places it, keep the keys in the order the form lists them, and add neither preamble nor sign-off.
{"hour": 3, "minute": 50}
